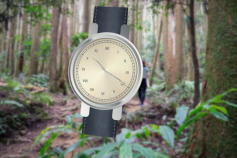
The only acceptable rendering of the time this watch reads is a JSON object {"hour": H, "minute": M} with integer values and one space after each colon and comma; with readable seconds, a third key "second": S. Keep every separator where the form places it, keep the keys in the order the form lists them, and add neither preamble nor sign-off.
{"hour": 10, "minute": 20}
